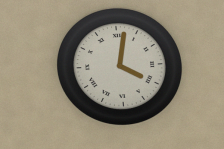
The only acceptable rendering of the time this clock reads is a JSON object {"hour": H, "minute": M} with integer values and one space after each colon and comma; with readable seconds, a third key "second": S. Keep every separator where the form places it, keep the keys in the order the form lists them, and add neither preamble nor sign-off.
{"hour": 4, "minute": 2}
